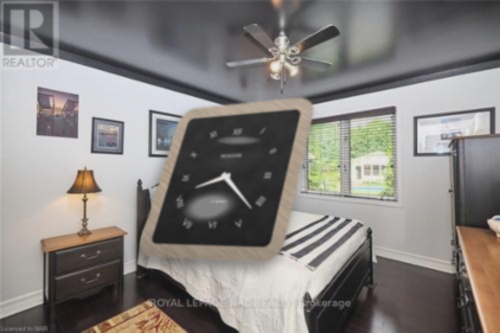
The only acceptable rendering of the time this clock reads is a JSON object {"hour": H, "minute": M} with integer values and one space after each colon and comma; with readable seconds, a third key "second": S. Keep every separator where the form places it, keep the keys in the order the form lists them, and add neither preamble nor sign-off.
{"hour": 8, "minute": 22}
